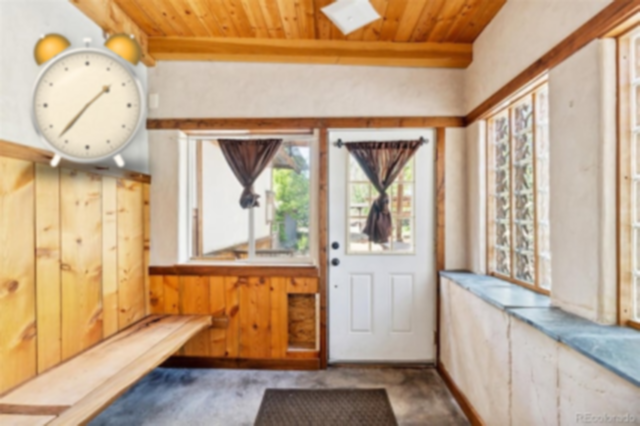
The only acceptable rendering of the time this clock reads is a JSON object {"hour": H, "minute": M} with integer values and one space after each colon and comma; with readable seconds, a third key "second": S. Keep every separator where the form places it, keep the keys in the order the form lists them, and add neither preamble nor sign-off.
{"hour": 1, "minute": 37}
